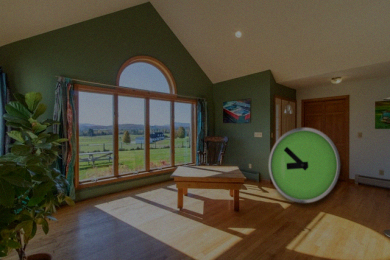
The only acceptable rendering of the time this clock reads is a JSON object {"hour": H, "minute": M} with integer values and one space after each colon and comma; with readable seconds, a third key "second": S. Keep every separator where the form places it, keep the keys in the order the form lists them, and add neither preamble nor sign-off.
{"hour": 8, "minute": 52}
